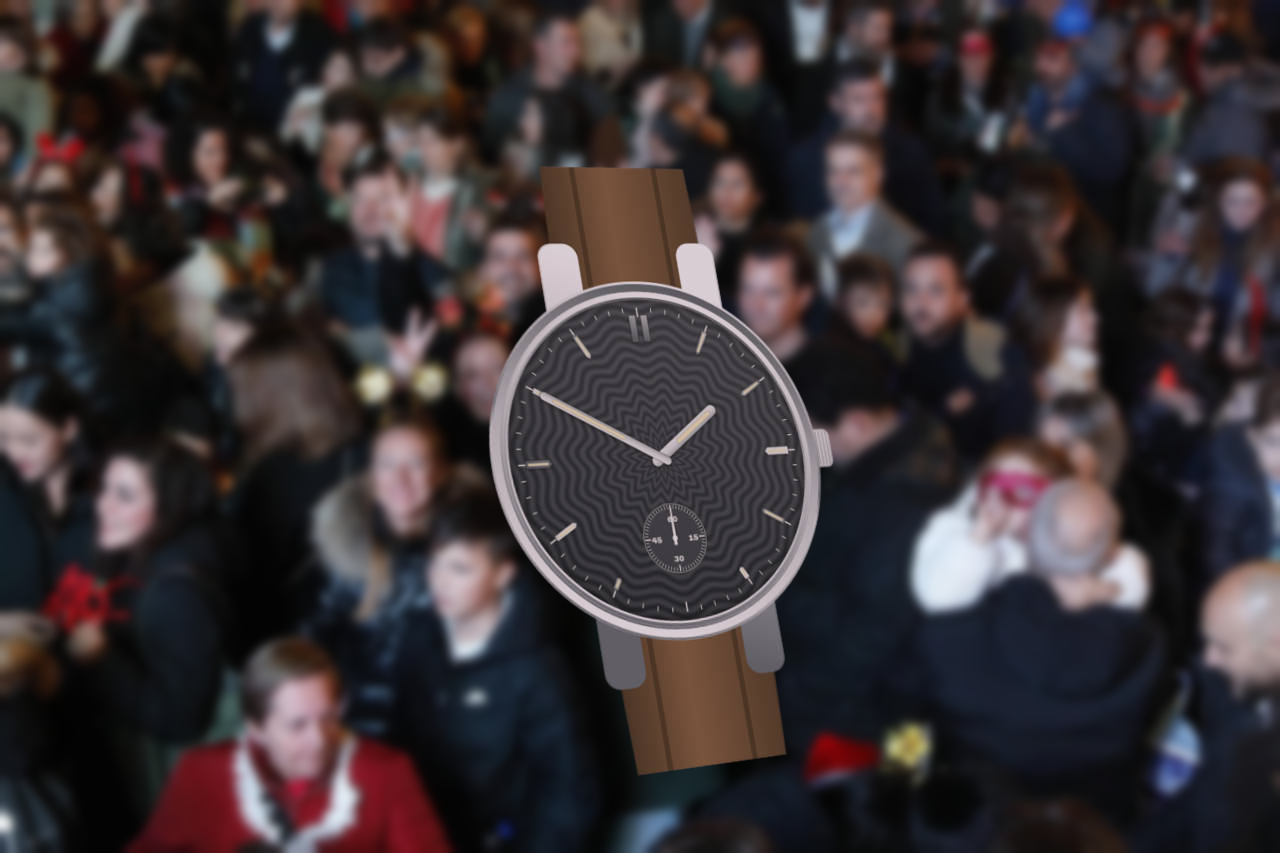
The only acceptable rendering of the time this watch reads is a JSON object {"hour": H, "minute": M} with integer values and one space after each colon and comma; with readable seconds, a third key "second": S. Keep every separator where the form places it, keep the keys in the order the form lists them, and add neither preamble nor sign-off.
{"hour": 1, "minute": 50, "second": 0}
